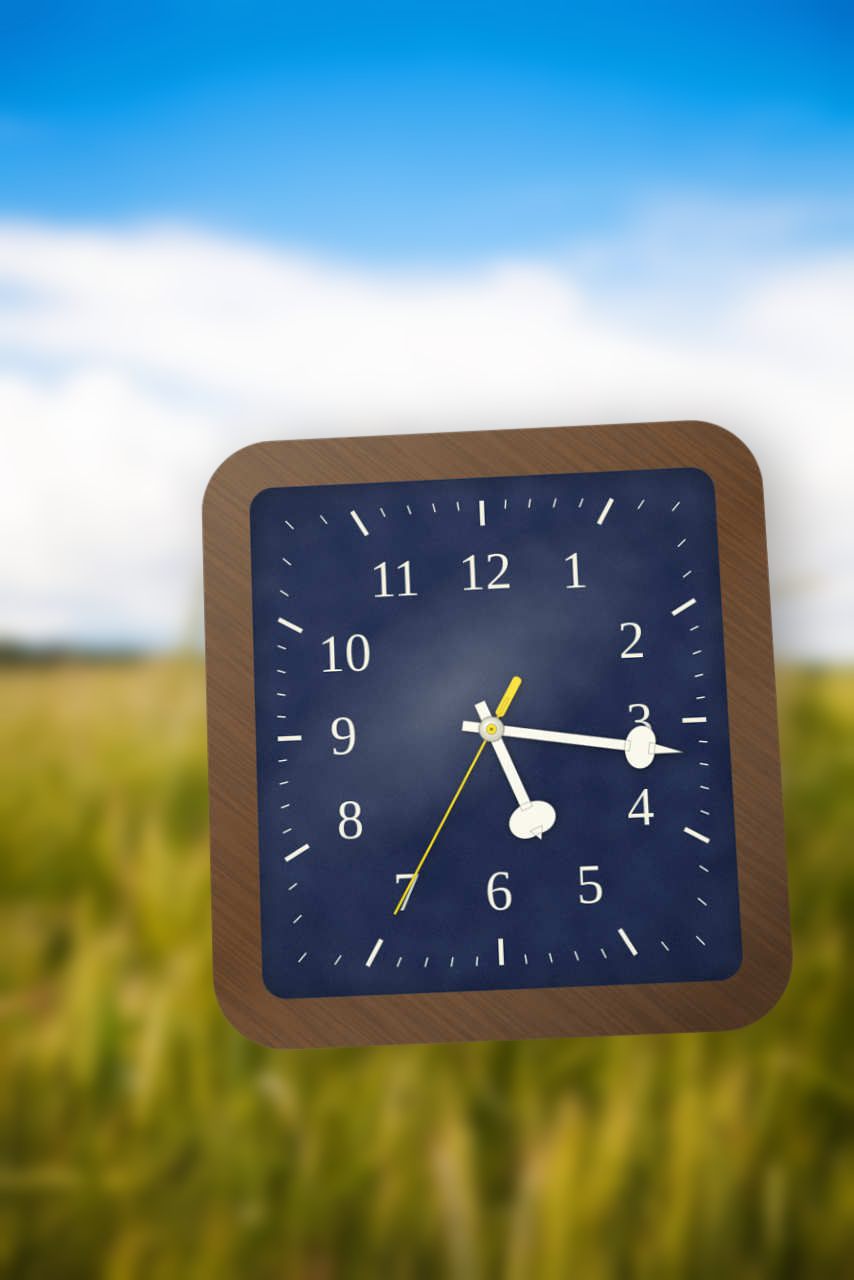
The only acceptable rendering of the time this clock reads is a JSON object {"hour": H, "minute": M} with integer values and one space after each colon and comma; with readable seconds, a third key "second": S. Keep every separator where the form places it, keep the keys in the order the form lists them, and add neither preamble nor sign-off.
{"hour": 5, "minute": 16, "second": 35}
